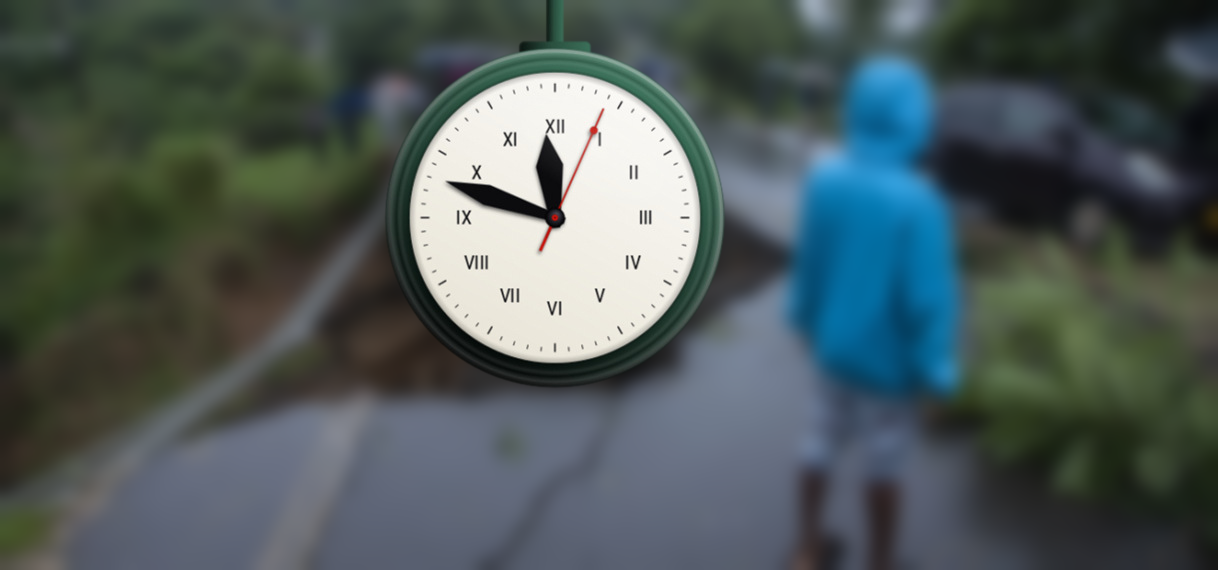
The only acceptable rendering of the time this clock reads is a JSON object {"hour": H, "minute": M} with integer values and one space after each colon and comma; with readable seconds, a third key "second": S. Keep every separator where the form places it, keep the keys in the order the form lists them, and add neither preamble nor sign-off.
{"hour": 11, "minute": 48, "second": 4}
